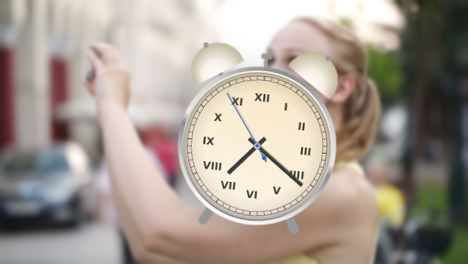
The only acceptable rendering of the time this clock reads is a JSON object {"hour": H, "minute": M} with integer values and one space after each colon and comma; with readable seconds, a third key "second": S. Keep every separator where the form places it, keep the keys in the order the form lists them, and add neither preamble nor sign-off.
{"hour": 7, "minute": 20, "second": 54}
